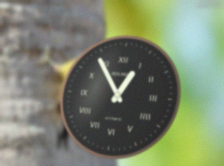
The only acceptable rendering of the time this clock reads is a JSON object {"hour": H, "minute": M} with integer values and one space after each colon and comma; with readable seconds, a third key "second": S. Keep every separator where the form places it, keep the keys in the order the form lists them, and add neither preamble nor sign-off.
{"hour": 12, "minute": 54}
